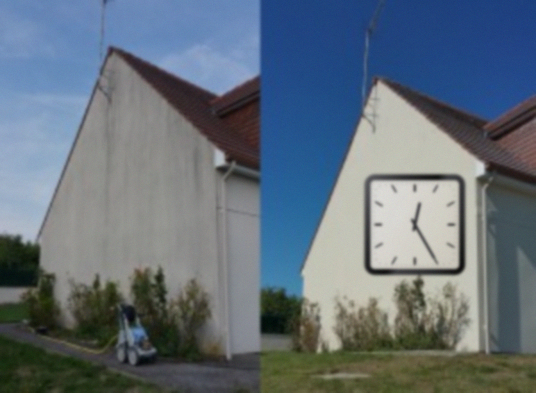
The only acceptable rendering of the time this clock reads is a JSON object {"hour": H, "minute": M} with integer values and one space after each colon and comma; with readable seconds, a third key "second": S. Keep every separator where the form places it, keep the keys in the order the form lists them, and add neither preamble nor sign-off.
{"hour": 12, "minute": 25}
